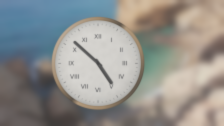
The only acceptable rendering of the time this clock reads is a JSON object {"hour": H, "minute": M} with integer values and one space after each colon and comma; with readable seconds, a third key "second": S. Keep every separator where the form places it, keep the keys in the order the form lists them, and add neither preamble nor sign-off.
{"hour": 4, "minute": 52}
